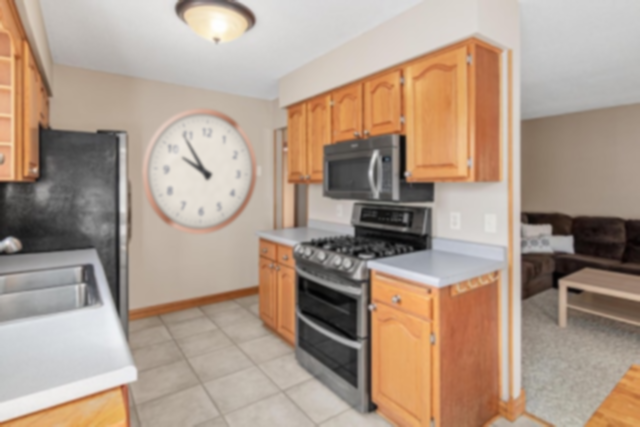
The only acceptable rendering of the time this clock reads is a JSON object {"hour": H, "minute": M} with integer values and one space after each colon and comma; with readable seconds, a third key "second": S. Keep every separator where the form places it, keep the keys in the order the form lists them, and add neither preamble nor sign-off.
{"hour": 9, "minute": 54}
